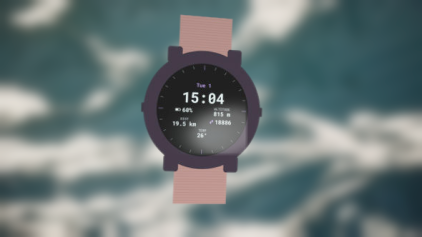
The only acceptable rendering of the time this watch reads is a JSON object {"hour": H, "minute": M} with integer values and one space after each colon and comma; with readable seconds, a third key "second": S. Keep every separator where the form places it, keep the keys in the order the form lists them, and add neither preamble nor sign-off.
{"hour": 15, "minute": 4}
